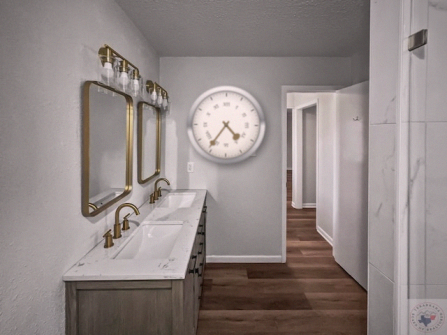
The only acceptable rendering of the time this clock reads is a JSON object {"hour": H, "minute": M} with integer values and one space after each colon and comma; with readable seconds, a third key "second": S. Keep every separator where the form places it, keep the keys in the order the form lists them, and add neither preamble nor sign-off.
{"hour": 4, "minute": 36}
